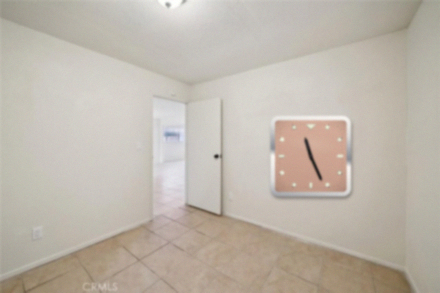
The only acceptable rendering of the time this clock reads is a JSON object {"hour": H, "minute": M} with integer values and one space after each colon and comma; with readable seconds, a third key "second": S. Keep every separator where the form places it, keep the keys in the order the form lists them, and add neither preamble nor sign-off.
{"hour": 11, "minute": 26}
